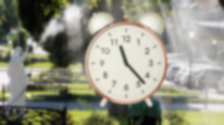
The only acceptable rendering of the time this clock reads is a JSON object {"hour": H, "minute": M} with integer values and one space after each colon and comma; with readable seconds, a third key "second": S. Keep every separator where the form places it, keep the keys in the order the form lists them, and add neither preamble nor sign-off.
{"hour": 11, "minute": 23}
